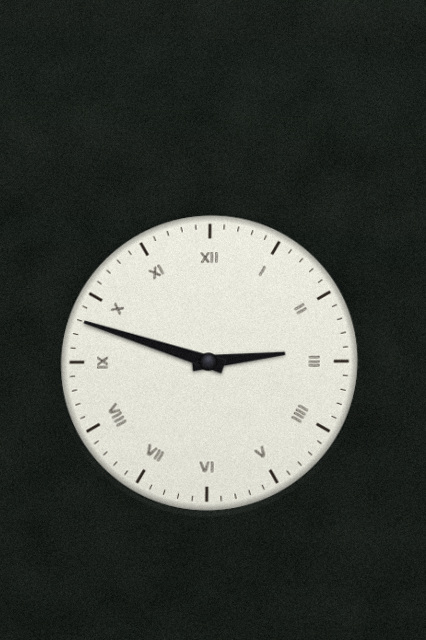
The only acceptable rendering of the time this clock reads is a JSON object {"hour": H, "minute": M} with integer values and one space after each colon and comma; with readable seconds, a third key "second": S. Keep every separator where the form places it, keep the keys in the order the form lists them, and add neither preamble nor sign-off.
{"hour": 2, "minute": 48}
